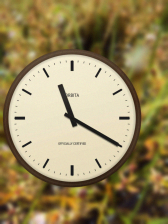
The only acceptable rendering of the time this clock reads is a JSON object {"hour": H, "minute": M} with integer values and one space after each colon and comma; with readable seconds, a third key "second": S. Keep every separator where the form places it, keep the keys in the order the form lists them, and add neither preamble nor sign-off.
{"hour": 11, "minute": 20}
